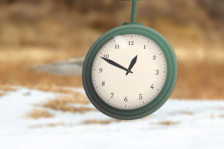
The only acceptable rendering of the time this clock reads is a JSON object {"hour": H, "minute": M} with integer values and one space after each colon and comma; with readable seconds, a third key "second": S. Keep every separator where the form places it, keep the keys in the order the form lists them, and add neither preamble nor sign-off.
{"hour": 12, "minute": 49}
